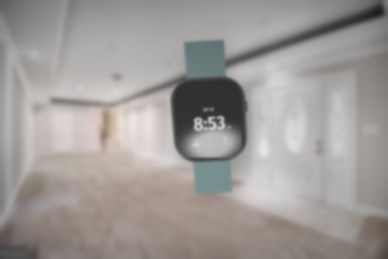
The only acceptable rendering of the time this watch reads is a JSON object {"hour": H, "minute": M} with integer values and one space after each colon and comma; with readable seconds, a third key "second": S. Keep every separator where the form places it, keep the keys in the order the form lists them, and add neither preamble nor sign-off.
{"hour": 8, "minute": 53}
